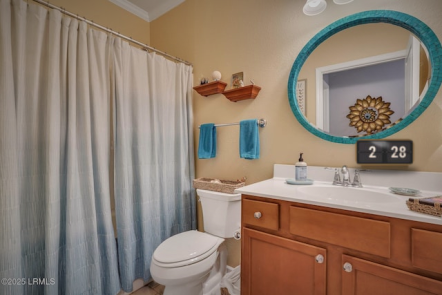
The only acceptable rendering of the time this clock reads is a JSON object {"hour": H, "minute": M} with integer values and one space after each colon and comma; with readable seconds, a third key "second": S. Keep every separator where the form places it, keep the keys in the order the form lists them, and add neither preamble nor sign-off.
{"hour": 2, "minute": 28}
